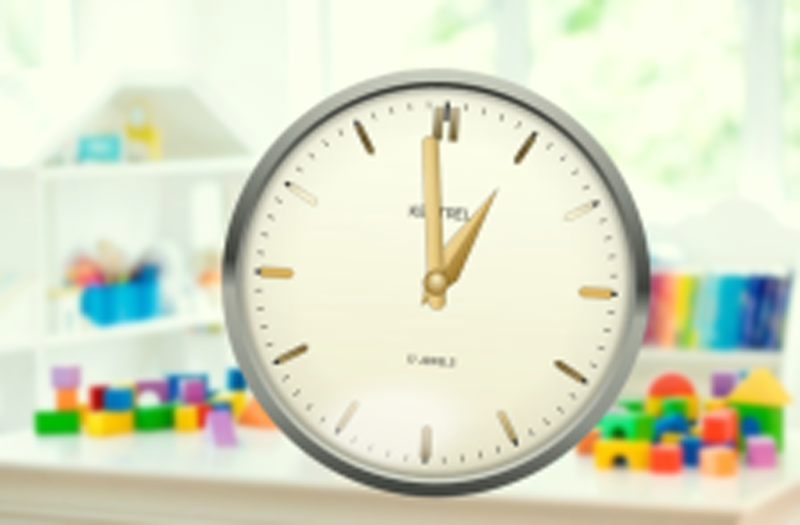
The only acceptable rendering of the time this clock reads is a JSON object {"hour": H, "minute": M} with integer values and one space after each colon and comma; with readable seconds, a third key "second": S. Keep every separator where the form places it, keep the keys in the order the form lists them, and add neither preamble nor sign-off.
{"hour": 12, "minute": 59}
